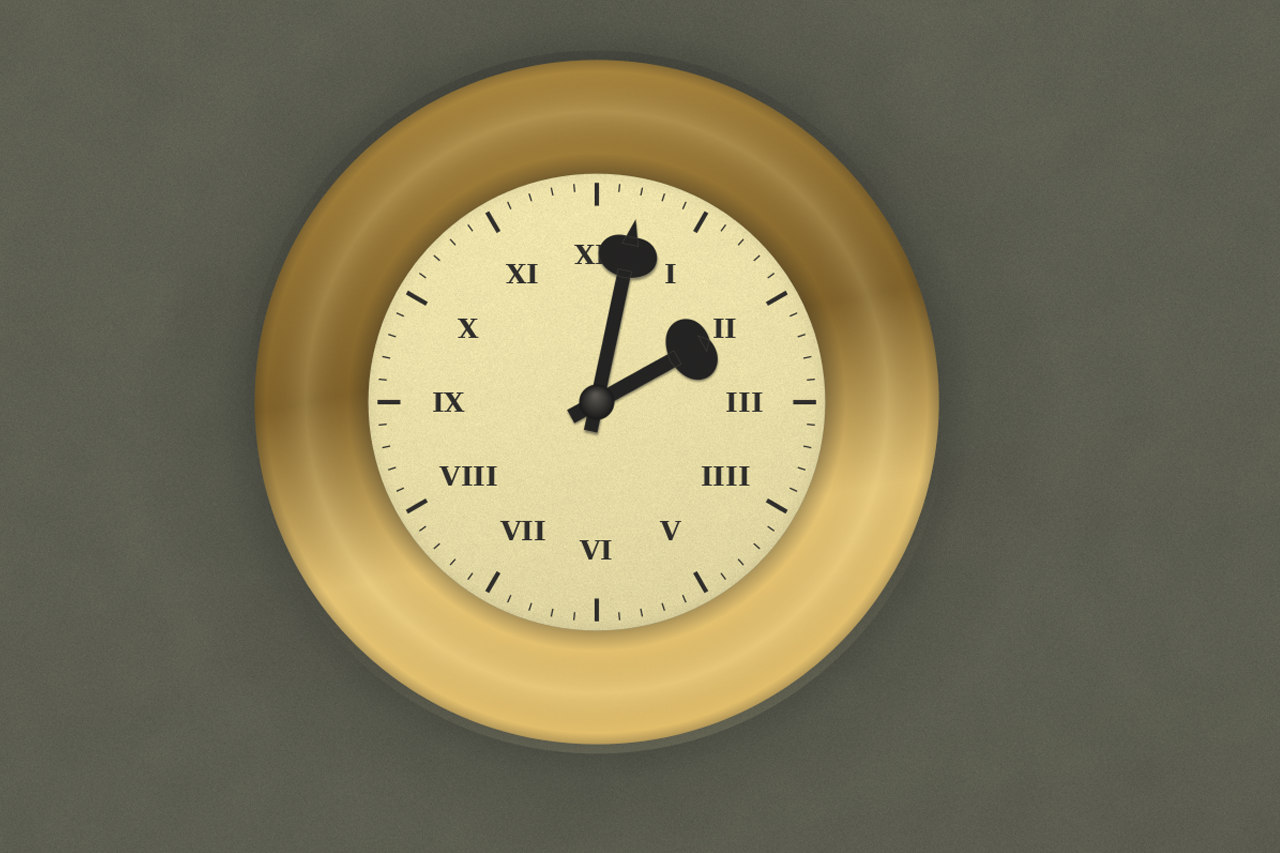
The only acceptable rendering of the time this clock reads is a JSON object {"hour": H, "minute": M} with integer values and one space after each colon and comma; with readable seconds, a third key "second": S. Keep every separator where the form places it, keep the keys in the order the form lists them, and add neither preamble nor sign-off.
{"hour": 2, "minute": 2}
